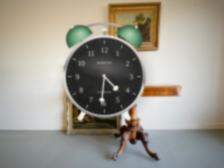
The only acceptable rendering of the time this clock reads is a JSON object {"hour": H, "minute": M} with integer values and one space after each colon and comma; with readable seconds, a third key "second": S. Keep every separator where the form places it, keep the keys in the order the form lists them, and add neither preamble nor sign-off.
{"hour": 4, "minute": 31}
